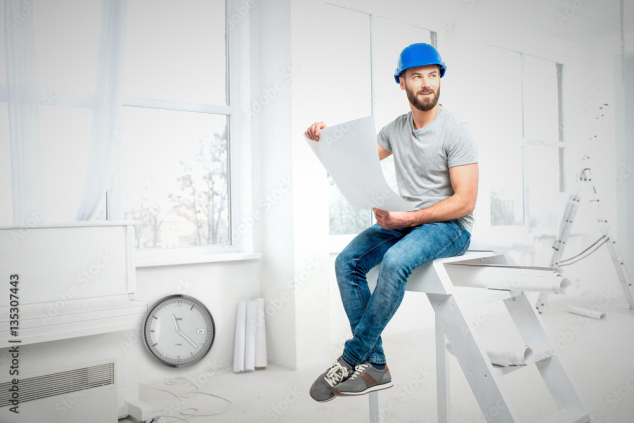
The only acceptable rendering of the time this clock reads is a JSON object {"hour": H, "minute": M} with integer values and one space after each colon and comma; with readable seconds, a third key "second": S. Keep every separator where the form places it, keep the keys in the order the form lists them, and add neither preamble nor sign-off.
{"hour": 11, "minute": 22}
